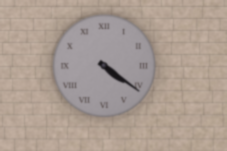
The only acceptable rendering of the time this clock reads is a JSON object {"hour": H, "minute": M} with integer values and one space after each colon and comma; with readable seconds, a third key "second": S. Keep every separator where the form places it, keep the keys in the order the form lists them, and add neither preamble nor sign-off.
{"hour": 4, "minute": 21}
